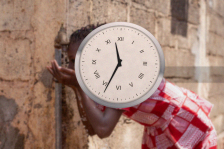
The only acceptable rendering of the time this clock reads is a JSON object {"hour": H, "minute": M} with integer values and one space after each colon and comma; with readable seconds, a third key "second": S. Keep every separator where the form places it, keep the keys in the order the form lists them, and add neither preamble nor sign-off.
{"hour": 11, "minute": 34}
